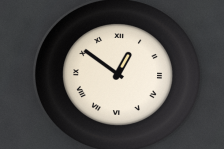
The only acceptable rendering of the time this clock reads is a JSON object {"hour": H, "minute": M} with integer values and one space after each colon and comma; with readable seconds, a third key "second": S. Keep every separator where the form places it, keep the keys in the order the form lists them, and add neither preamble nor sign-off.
{"hour": 12, "minute": 51}
